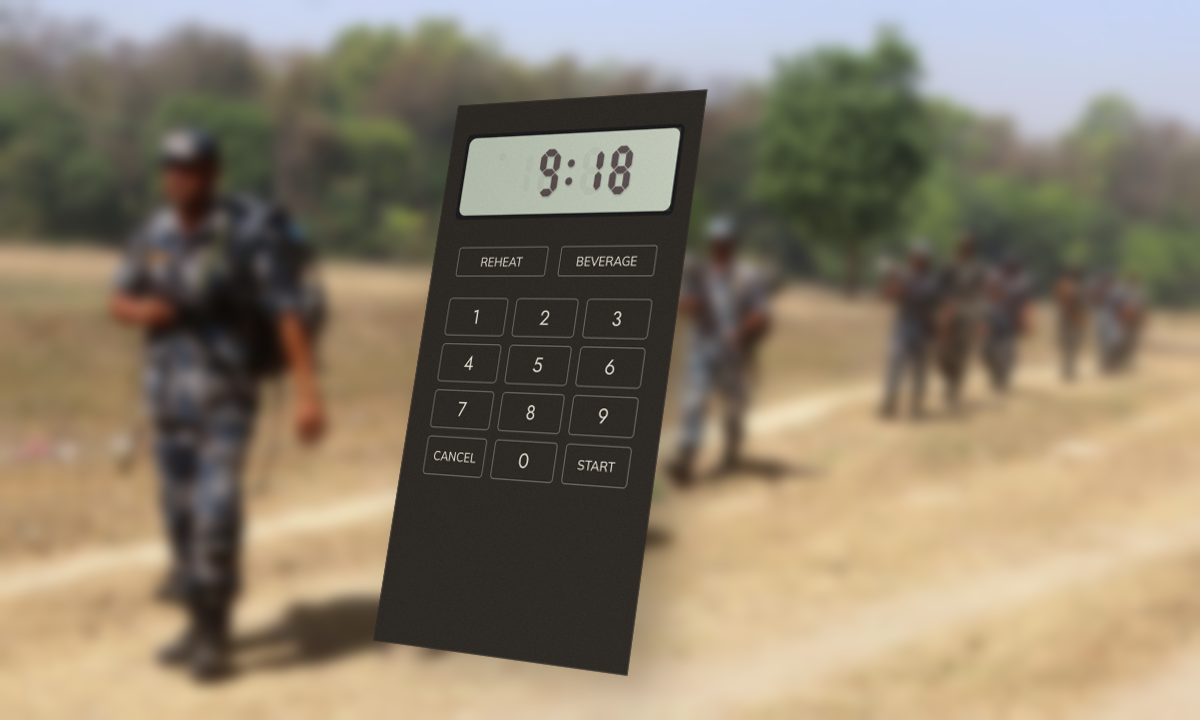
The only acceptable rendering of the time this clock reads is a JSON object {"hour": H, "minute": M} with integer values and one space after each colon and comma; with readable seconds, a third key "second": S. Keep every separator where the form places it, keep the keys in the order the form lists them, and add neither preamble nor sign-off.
{"hour": 9, "minute": 18}
